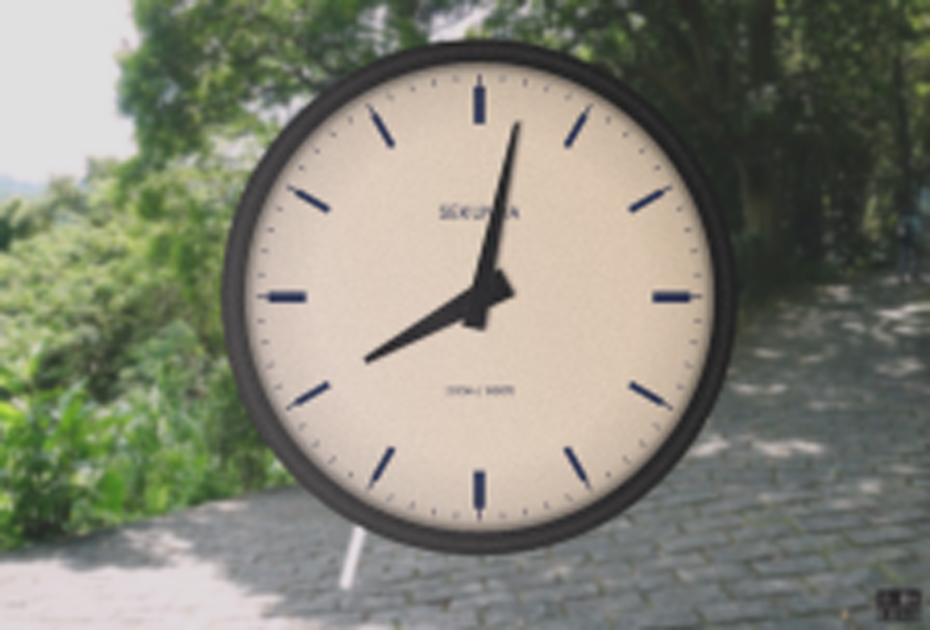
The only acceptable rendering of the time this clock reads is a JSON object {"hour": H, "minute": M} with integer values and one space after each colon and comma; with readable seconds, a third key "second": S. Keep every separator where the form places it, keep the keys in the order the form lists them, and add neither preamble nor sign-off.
{"hour": 8, "minute": 2}
